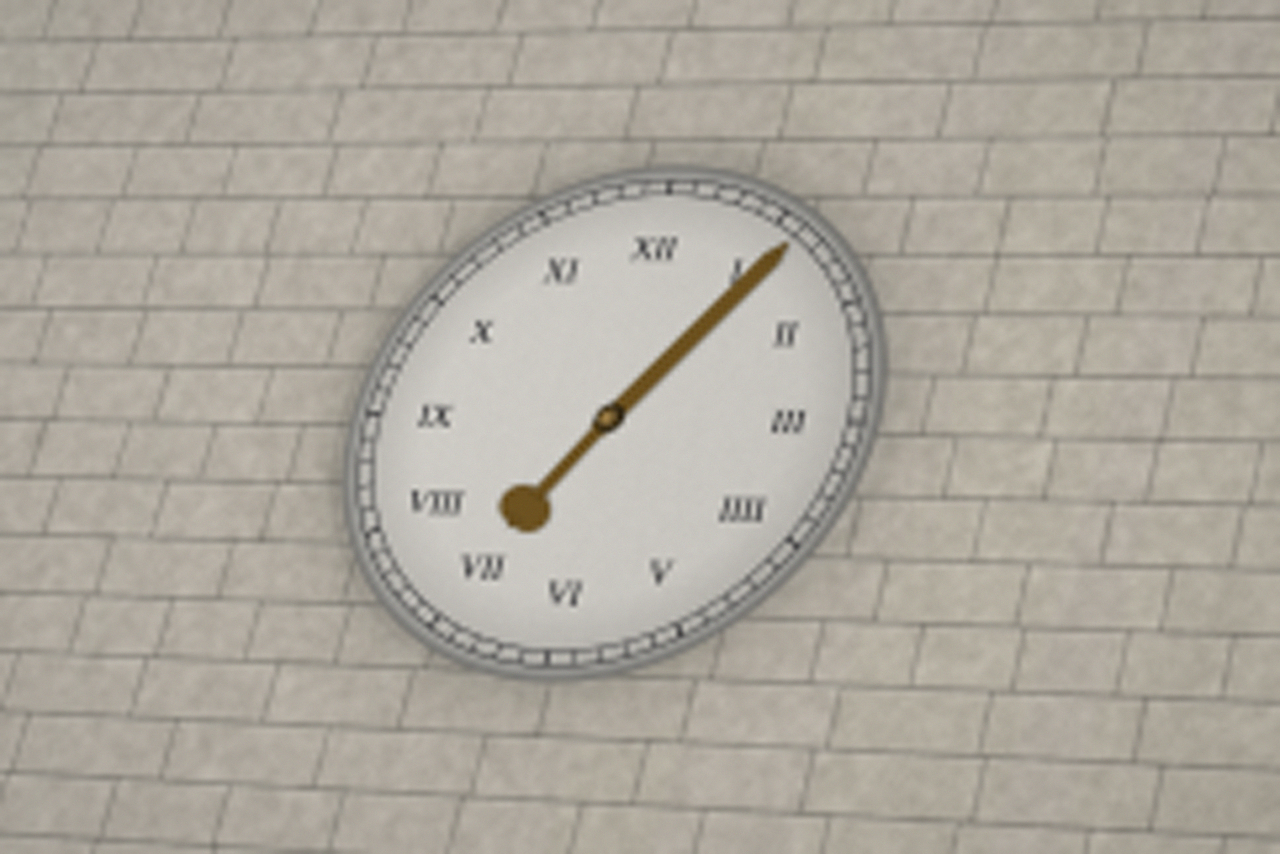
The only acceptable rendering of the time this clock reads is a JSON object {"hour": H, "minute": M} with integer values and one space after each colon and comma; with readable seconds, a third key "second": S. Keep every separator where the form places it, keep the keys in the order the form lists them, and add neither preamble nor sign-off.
{"hour": 7, "minute": 6}
